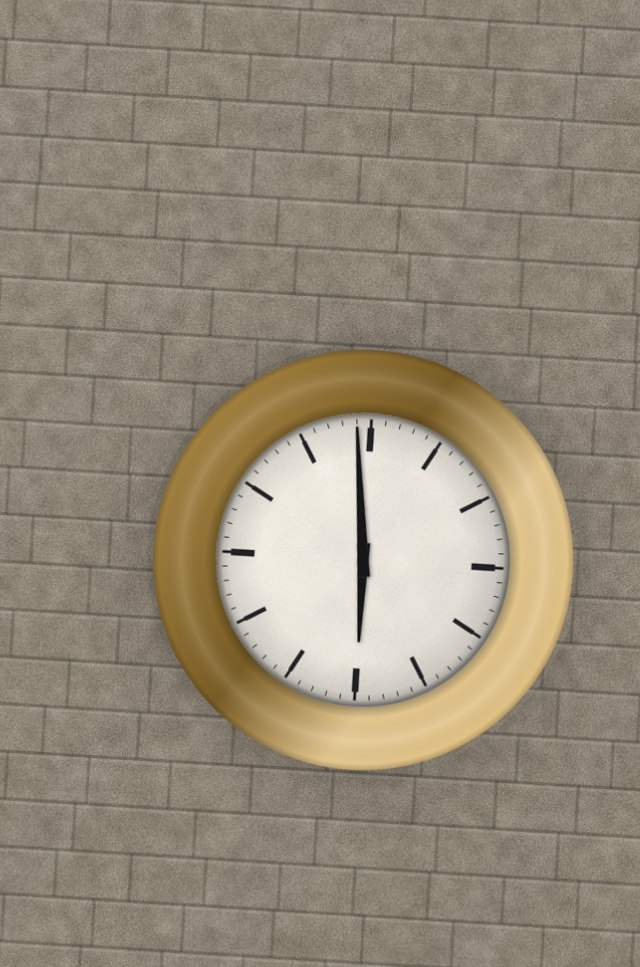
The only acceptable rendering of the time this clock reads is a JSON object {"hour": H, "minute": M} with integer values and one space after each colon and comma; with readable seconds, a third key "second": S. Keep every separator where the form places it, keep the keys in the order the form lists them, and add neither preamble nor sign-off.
{"hour": 5, "minute": 59}
